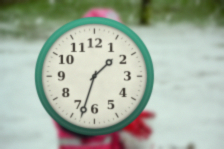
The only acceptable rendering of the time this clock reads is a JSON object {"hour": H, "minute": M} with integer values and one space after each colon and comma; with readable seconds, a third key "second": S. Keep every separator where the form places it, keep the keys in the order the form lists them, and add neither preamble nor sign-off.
{"hour": 1, "minute": 33}
